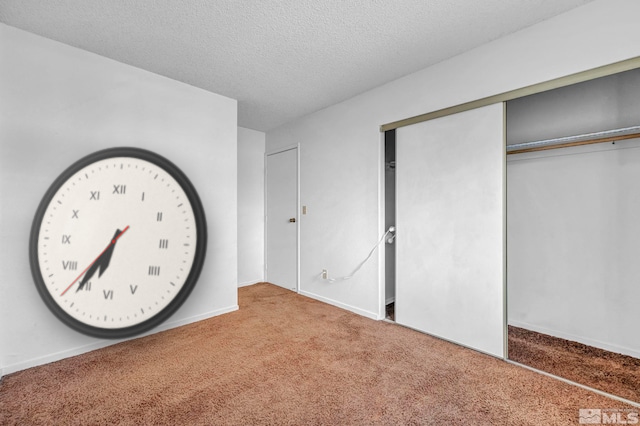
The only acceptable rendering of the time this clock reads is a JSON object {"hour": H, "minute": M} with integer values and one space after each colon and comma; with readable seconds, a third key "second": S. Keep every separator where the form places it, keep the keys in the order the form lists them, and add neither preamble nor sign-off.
{"hour": 6, "minute": 35, "second": 37}
